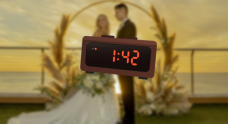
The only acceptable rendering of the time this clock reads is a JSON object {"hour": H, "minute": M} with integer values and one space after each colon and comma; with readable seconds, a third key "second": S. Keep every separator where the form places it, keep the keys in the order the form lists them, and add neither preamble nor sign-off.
{"hour": 1, "minute": 42}
